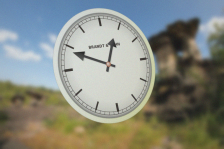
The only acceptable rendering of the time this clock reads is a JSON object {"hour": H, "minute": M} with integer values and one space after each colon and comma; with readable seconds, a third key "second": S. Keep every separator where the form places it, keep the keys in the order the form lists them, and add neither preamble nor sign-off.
{"hour": 12, "minute": 49}
